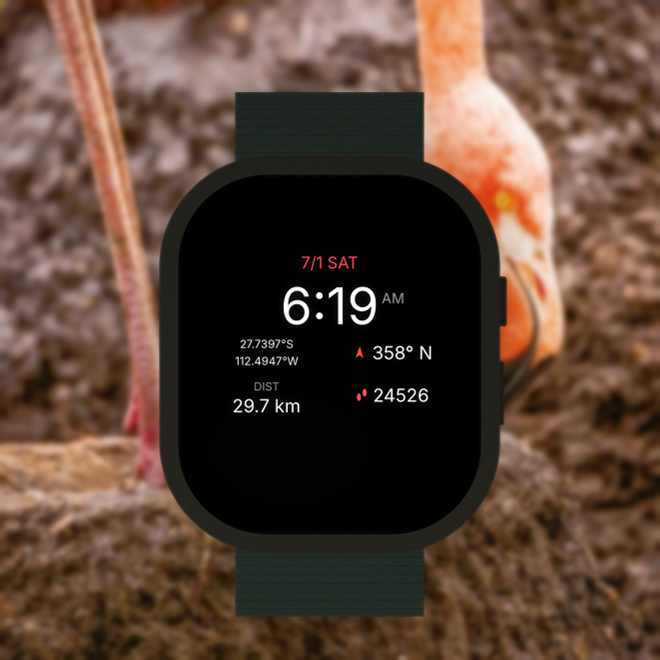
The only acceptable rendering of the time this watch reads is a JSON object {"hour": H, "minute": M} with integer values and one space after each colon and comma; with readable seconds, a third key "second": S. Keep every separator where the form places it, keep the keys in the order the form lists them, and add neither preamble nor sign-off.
{"hour": 6, "minute": 19}
